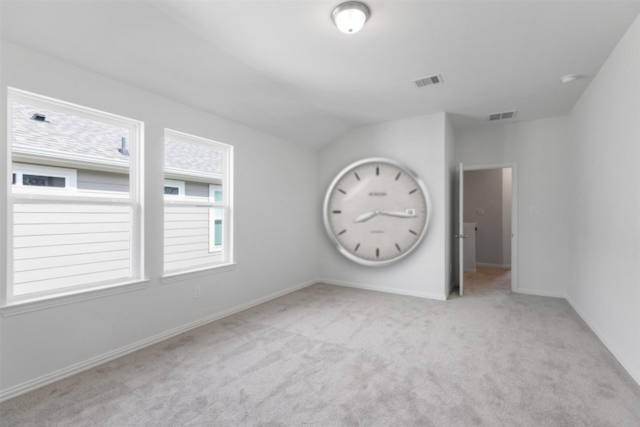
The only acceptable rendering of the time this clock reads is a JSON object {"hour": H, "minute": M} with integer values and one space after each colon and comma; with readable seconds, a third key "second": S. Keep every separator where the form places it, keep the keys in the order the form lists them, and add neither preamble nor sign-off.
{"hour": 8, "minute": 16}
